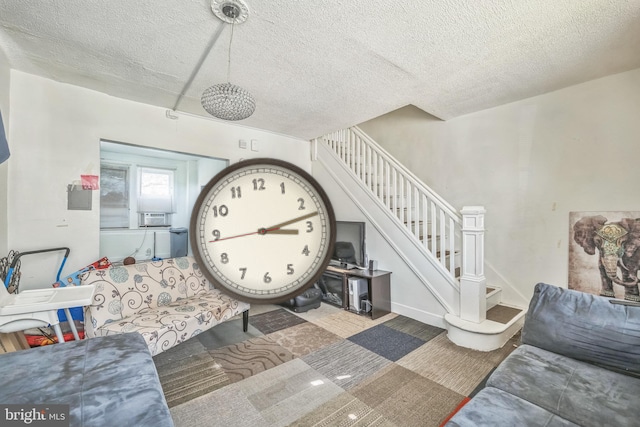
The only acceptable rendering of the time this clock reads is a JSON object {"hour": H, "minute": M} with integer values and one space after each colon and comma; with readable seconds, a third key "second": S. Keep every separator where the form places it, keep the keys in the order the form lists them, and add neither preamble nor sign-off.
{"hour": 3, "minute": 12, "second": 44}
